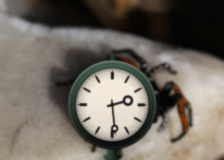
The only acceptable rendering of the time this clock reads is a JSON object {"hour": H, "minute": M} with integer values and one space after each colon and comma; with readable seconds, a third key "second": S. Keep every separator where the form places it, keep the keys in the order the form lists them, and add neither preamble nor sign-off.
{"hour": 2, "minute": 29}
